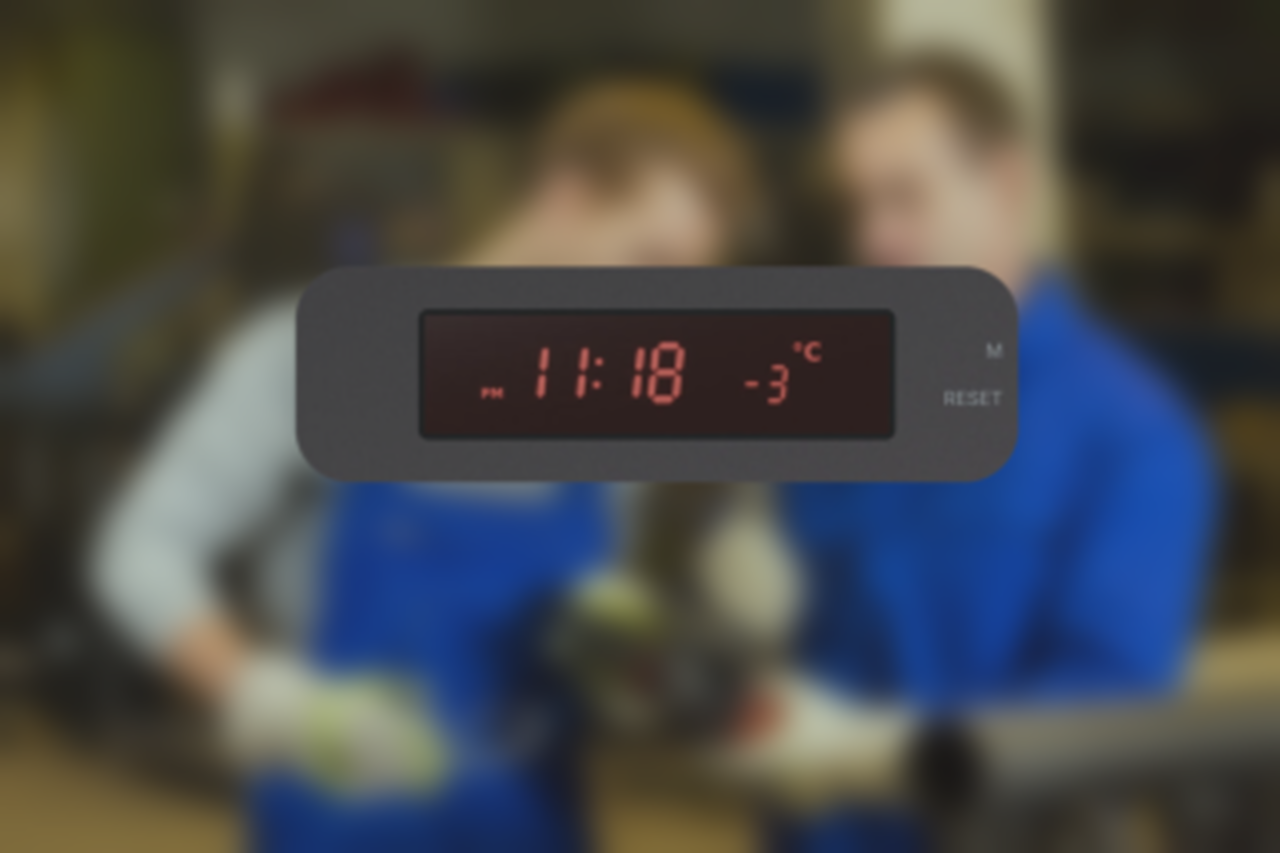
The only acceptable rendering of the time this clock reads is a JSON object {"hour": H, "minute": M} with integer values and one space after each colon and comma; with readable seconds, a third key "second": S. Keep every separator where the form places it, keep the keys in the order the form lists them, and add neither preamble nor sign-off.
{"hour": 11, "minute": 18}
